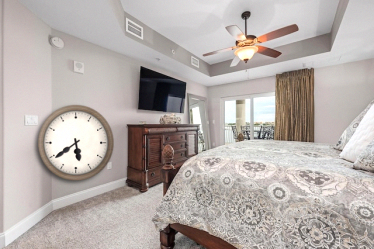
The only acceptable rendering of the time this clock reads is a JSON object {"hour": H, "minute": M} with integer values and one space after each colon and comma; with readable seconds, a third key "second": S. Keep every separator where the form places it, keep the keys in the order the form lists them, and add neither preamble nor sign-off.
{"hour": 5, "minute": 39}
